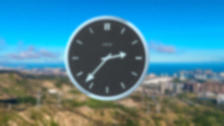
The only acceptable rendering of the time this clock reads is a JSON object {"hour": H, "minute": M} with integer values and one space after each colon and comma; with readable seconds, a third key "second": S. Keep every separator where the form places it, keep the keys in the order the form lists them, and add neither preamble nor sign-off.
{"hour": 2, "minute": 37}
